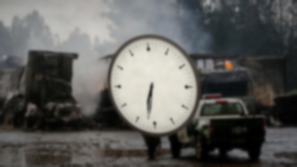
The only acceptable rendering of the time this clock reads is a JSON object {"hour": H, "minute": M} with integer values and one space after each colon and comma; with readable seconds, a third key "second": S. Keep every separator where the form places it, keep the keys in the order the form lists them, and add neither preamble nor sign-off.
{"hour": 6, "minute": 32}
